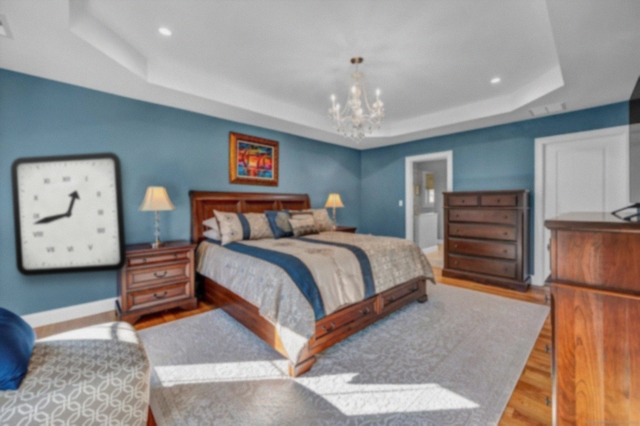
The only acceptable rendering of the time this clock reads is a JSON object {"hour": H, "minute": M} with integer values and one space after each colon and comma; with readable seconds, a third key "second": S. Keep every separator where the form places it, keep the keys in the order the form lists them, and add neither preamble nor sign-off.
{"hour": 12, "minute": 43}
